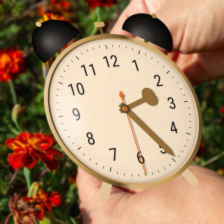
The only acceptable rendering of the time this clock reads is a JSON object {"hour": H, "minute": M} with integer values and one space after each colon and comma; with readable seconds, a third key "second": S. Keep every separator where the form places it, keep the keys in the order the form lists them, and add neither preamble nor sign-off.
{"hour": 2, "minute": 24, "second": 30}
